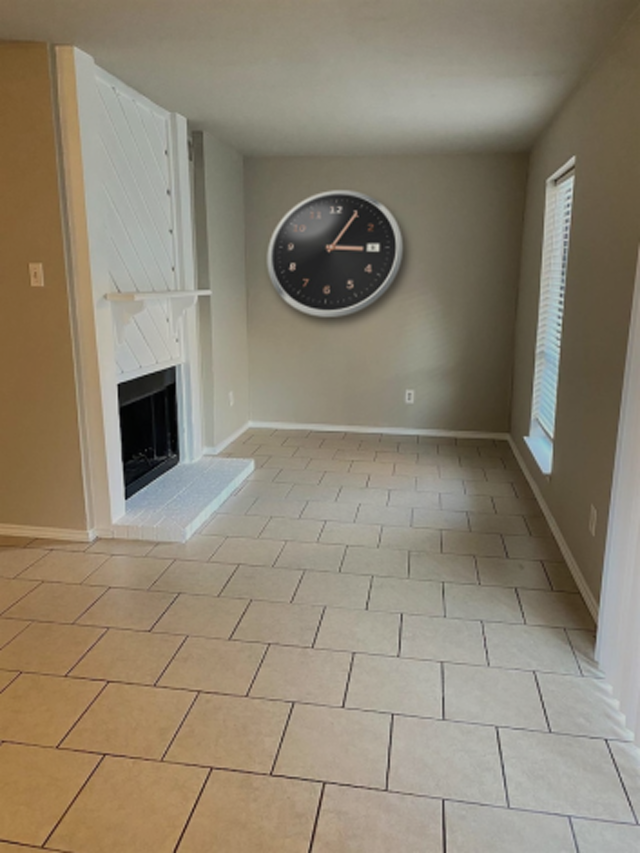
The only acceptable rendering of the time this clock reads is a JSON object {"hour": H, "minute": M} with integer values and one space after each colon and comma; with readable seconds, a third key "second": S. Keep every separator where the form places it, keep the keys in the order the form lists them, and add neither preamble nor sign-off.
{"hour": 3, "minute": 5}
